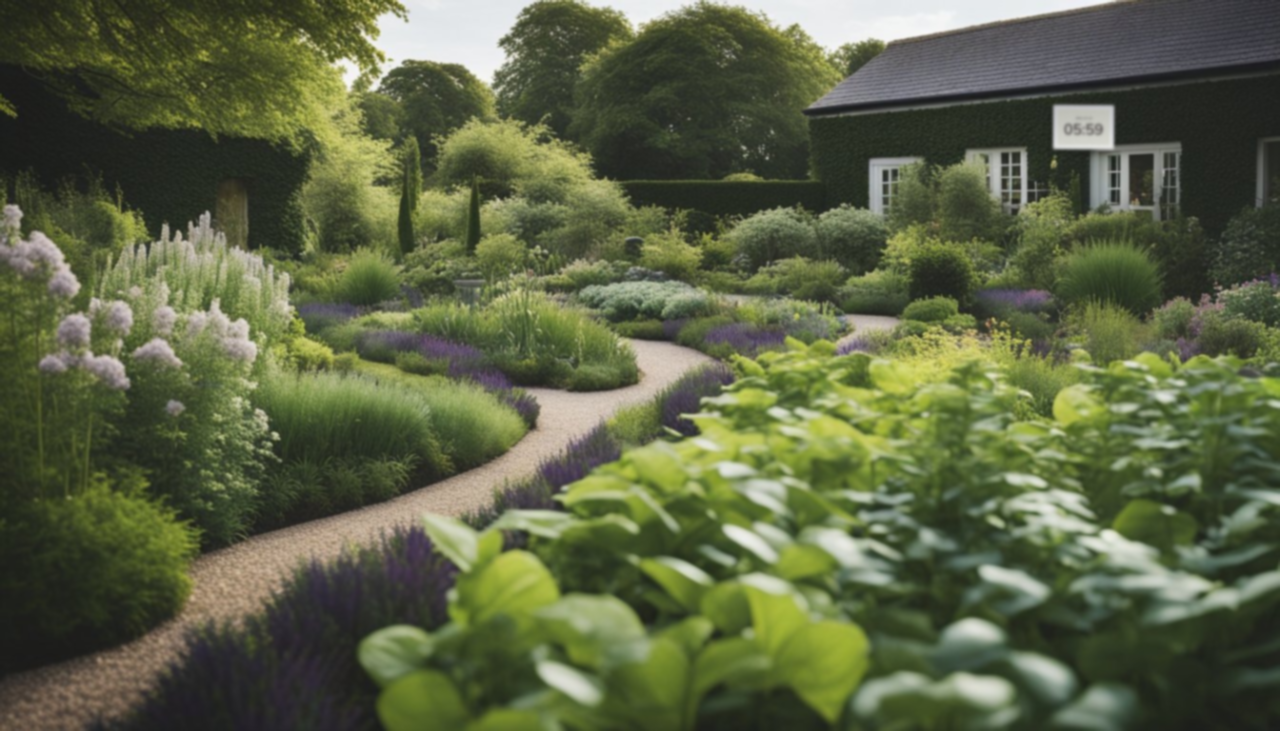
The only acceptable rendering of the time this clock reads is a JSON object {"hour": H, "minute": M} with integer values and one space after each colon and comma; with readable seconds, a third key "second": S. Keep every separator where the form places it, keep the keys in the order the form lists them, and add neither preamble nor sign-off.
{"hour": 5, "minute": 59}
